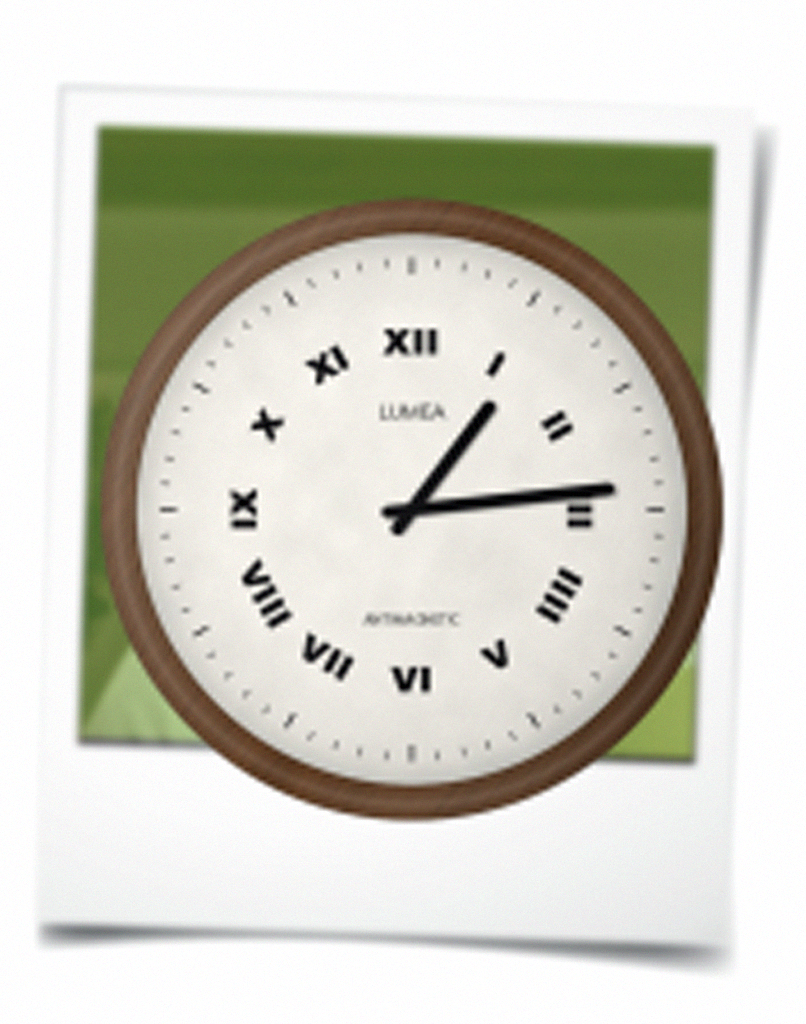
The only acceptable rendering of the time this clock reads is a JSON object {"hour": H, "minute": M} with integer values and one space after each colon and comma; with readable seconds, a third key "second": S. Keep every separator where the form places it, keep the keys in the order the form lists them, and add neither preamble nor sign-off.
{"hour": 1, "minute": 14}
